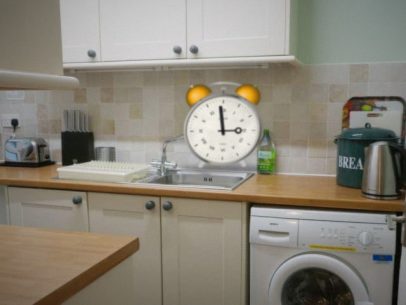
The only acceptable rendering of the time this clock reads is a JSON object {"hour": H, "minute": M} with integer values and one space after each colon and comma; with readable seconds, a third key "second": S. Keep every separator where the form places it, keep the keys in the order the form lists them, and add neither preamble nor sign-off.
{"hour": 2, "minute": 59}
